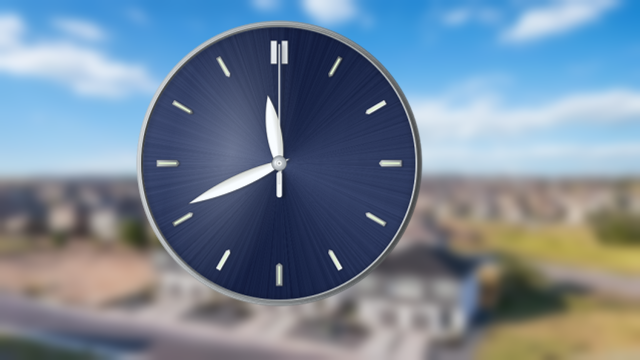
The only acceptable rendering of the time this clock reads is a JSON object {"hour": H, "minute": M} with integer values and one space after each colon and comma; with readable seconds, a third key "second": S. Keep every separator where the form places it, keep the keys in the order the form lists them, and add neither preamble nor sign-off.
{"hour": 11, "minute": 41, "second": 0}
